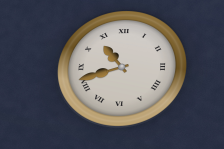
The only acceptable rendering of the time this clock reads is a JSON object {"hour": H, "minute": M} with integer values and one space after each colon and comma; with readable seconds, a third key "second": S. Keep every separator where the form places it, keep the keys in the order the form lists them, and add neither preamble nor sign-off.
{"hour": 10, "minute": 42}
